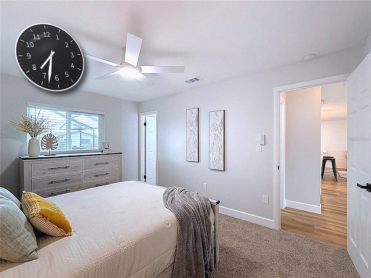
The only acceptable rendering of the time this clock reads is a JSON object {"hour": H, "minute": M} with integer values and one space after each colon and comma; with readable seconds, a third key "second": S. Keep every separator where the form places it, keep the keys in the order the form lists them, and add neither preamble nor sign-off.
{"hour": 7, "minute": 33}
